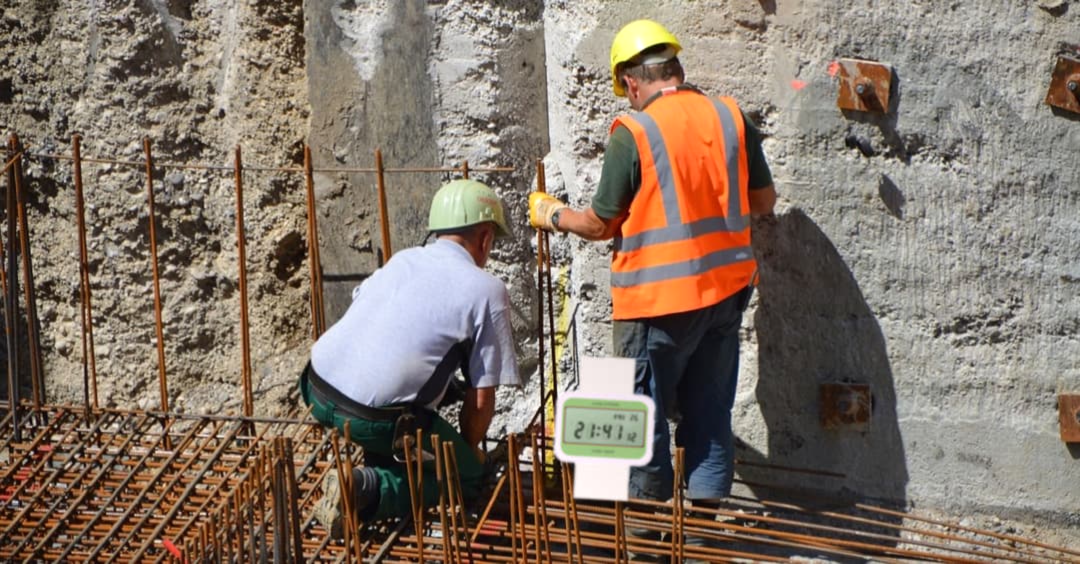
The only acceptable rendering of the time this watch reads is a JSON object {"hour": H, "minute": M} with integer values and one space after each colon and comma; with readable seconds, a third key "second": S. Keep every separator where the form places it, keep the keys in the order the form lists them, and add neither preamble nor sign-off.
{"hour": 21, "minute": 41}
